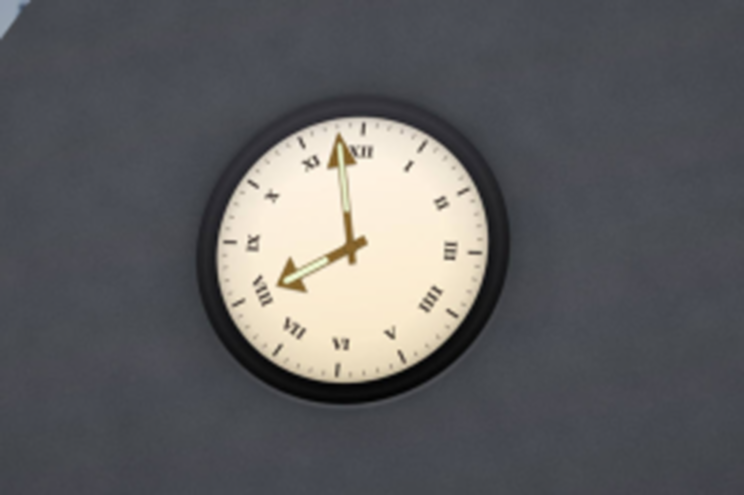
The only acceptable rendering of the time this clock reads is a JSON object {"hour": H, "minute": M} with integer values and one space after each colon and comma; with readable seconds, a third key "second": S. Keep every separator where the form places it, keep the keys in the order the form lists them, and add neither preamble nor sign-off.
{"hour": 7, "minute": 58}
